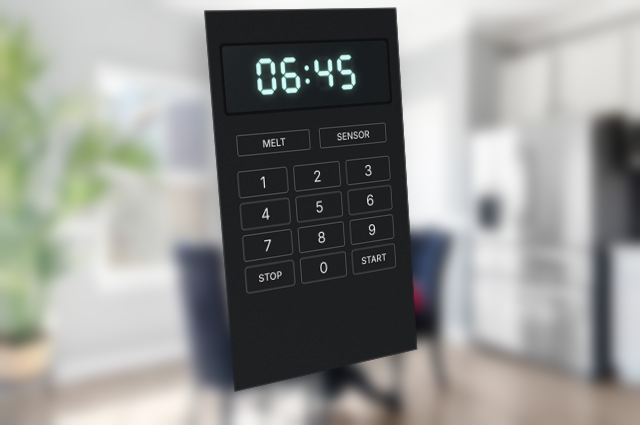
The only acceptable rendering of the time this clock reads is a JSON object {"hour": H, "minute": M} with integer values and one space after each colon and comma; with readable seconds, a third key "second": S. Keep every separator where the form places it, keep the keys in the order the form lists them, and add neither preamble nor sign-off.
{"hour": 6, "minute": 45}
